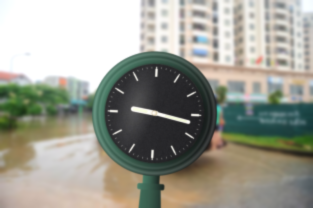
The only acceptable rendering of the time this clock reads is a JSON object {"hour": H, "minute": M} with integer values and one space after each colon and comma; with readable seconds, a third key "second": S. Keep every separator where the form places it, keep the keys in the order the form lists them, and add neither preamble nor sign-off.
{"hour": 9, "minute": 17}
